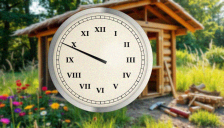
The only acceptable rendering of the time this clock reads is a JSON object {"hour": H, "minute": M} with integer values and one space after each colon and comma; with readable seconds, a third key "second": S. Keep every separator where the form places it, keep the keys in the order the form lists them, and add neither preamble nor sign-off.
{"hour": 9, "minute": 49}
